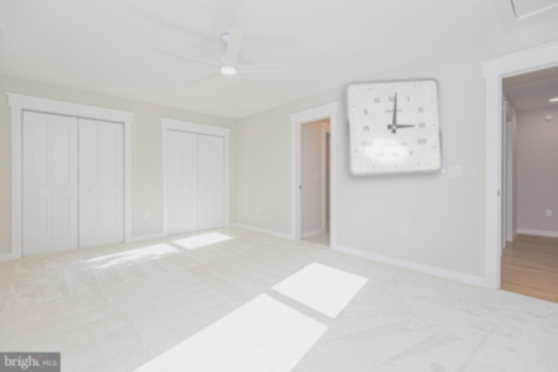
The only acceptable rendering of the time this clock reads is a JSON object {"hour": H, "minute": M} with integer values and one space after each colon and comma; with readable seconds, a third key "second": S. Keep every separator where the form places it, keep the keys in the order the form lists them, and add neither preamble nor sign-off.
{"hour": 3, "minute": 1}
